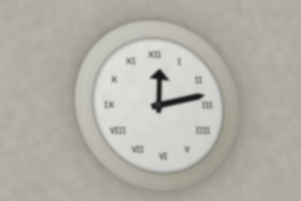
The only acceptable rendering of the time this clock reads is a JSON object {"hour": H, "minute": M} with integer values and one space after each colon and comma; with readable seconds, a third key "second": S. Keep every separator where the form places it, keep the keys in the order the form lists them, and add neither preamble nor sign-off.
{"hour": 12, "minute": 13}
